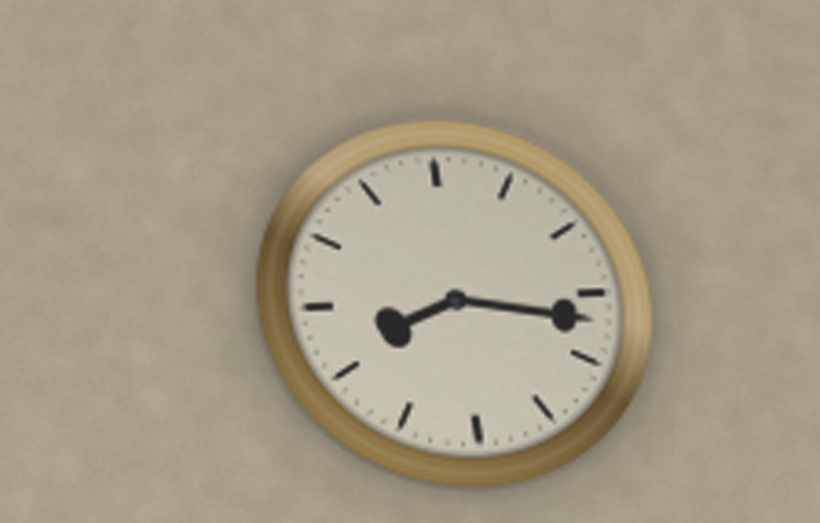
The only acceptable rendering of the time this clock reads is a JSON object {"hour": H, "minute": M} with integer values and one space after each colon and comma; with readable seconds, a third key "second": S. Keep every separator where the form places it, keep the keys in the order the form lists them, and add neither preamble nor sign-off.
{"hour": 8, "minute": 17}
